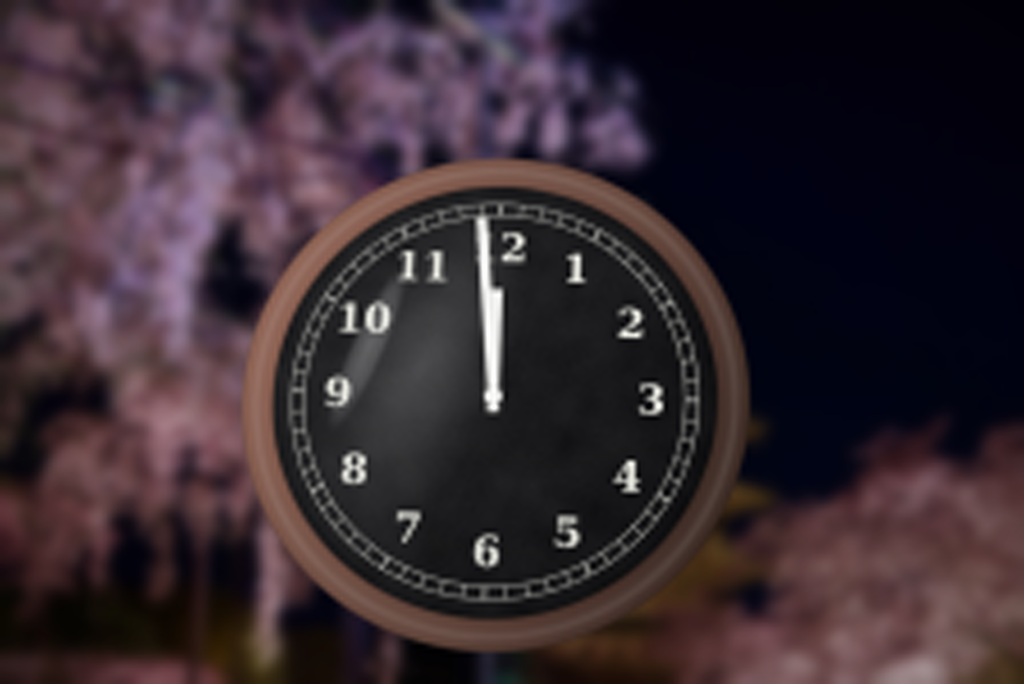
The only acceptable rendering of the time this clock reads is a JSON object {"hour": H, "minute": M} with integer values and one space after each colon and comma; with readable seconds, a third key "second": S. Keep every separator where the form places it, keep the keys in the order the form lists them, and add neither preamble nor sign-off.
{"hour": 11, "minute": 59}
